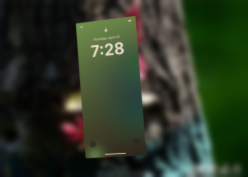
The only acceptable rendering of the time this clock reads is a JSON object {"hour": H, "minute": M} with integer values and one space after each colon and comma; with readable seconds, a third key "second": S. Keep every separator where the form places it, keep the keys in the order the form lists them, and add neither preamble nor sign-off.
{"hour": 7, "minute": 28}
